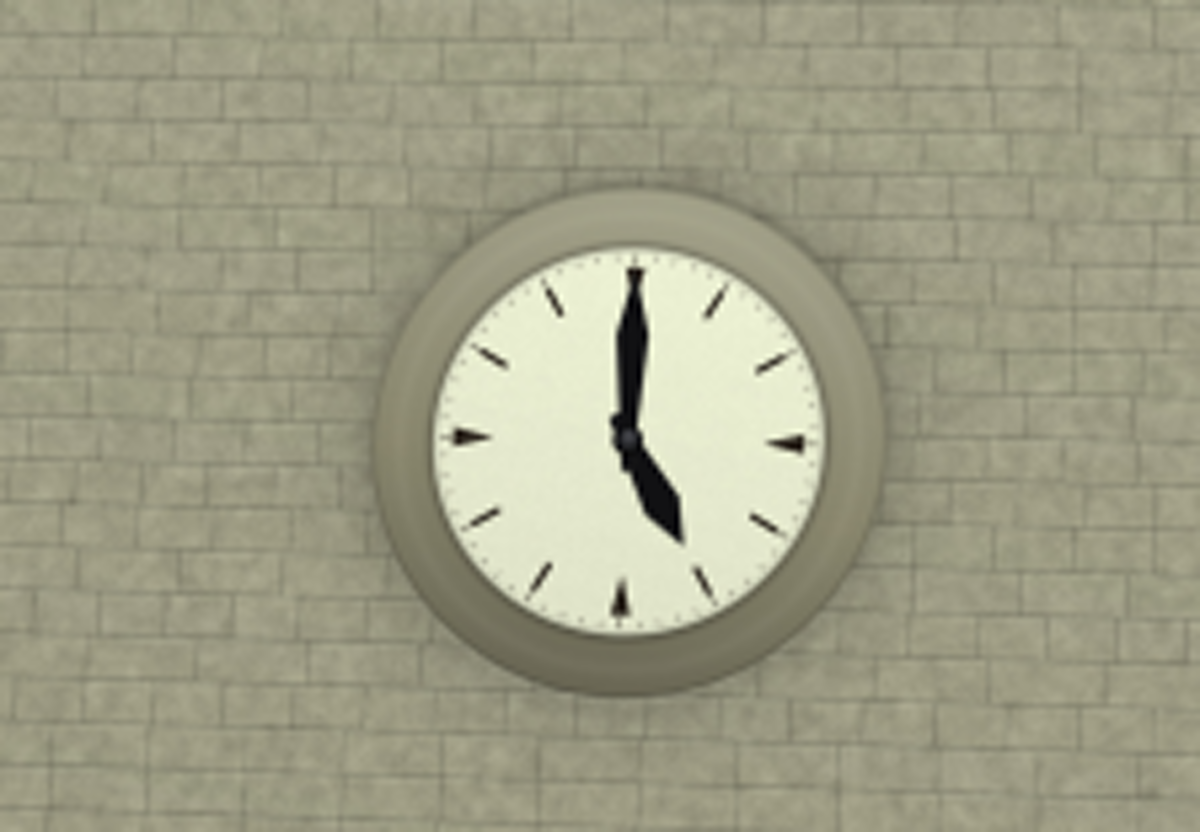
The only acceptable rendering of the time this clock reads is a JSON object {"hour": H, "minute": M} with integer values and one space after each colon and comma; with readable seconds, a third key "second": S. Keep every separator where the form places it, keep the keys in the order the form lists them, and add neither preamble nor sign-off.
{"hour": 5, "minute": 0}
